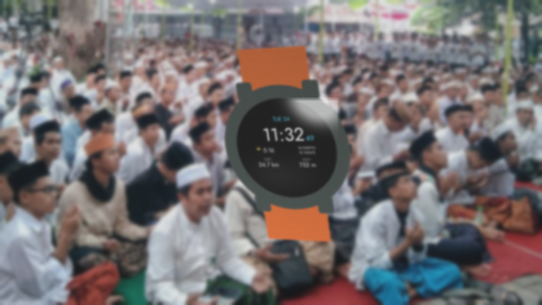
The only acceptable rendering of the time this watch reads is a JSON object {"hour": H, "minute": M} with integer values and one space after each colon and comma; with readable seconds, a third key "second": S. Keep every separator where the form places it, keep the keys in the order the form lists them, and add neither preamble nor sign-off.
{"hour": 11, "minute": 32}
